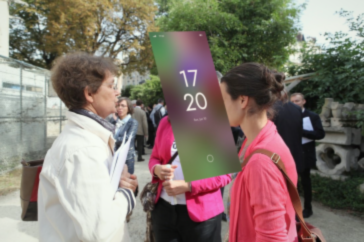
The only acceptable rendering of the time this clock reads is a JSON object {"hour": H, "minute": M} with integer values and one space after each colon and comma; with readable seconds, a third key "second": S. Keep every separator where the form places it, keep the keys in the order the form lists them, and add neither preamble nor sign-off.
{"hour": 17, "minute": 20}
